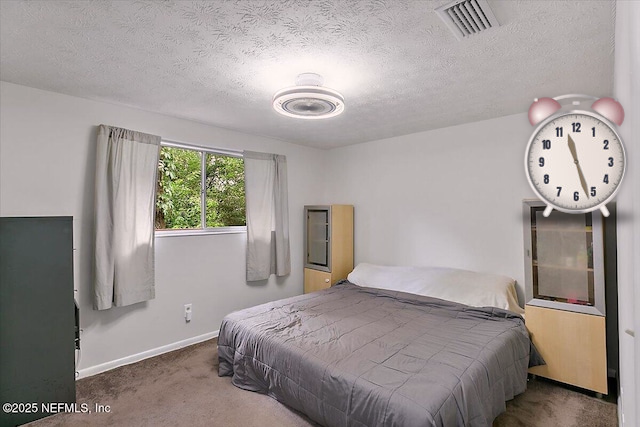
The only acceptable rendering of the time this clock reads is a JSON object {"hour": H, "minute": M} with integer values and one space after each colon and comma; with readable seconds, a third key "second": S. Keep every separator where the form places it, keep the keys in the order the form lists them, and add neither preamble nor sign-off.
{"hour": 11, "minute": 27}
